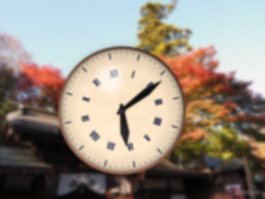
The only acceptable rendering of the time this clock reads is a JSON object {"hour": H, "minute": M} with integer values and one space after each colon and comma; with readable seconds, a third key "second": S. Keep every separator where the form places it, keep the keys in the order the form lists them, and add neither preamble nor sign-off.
{"hour": 6, "minute": 11}
